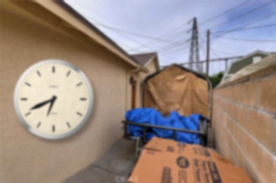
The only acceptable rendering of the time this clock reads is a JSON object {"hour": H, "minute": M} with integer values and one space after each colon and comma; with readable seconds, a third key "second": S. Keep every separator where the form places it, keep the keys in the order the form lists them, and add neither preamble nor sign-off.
{"hour": 6, "minute": 41}
